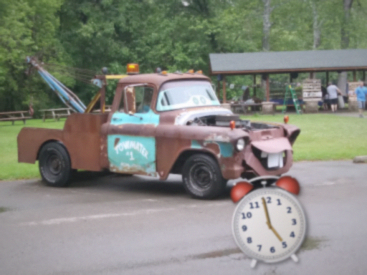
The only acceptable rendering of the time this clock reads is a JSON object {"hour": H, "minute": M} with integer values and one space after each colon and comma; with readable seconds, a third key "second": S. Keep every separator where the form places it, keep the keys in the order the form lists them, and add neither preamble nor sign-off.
{"hour": 4, "minute": 59}
